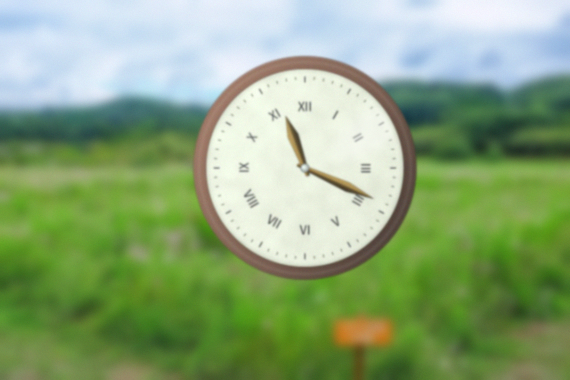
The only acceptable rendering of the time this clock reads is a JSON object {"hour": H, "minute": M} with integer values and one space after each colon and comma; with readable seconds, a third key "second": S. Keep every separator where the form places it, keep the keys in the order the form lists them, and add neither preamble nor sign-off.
{"hour": 11, "minute": 19}
